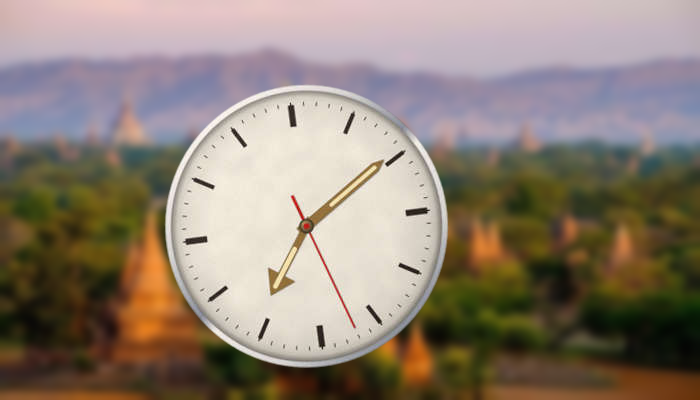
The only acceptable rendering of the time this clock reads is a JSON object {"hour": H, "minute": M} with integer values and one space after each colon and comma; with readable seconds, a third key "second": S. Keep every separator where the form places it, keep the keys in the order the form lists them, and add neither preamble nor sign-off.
{"hour": 7, "minute": 9, "second": 27}
